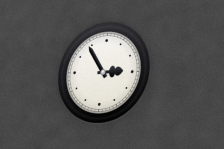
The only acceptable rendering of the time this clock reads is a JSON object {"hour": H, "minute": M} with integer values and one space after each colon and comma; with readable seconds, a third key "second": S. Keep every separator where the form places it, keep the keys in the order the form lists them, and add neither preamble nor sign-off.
{"hour": 2, "minute": 54}
